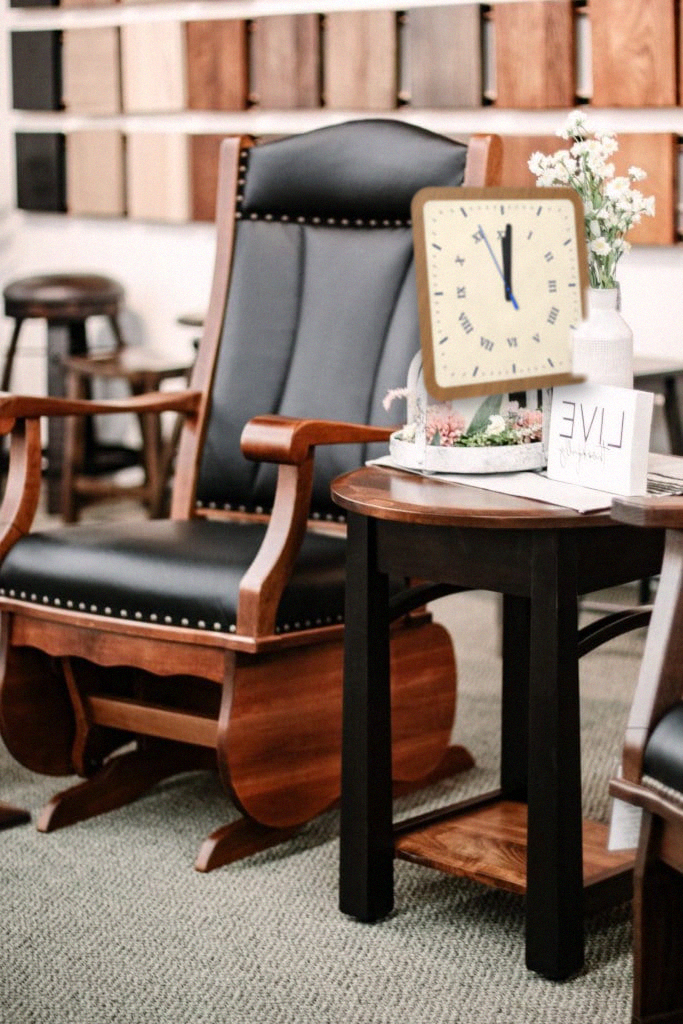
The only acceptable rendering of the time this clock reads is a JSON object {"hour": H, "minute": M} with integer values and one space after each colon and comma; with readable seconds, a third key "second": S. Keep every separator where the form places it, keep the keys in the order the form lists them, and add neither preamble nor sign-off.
{"hour": 12, "minute": 0, "second": 56}
